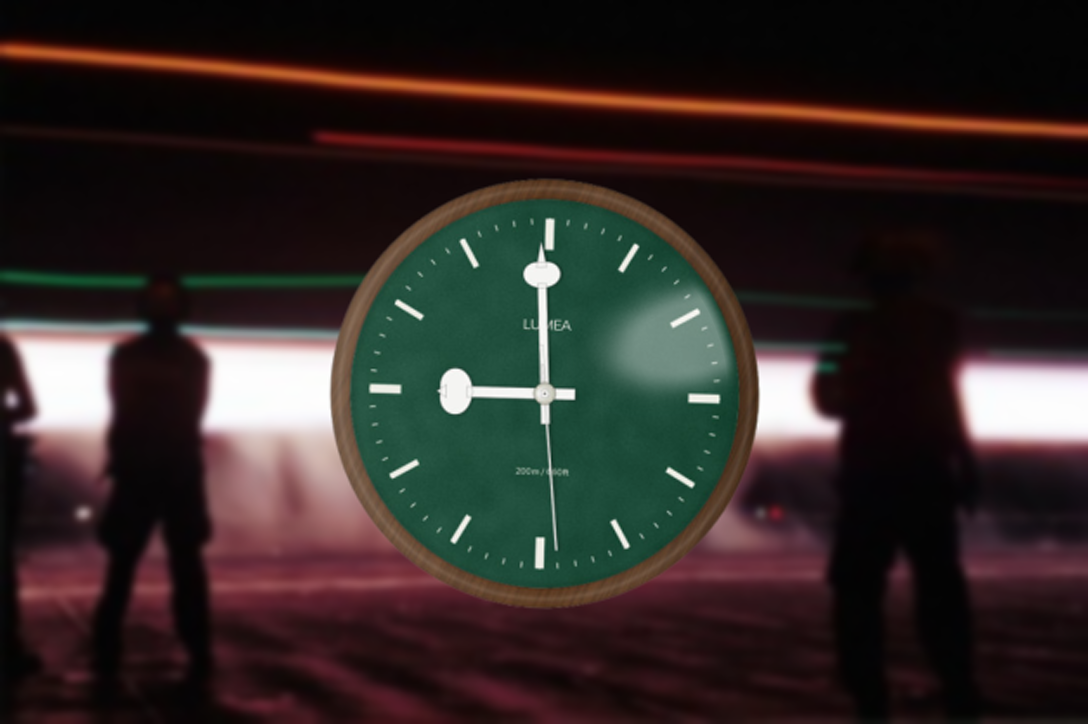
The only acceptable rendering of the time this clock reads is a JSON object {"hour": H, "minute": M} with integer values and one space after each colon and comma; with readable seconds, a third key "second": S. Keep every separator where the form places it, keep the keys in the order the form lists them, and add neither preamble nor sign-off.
{"hour": 8, "minute": 59, "second": 29}
